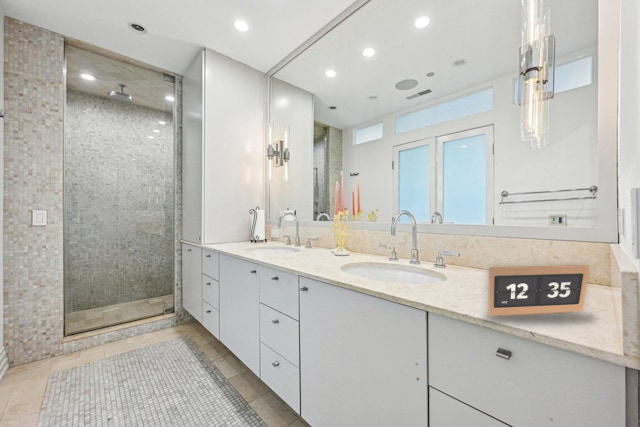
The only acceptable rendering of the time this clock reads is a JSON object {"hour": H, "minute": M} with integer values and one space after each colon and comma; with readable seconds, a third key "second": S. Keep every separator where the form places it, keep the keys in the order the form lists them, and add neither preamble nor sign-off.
{"hour": 12, "minute": 35}
